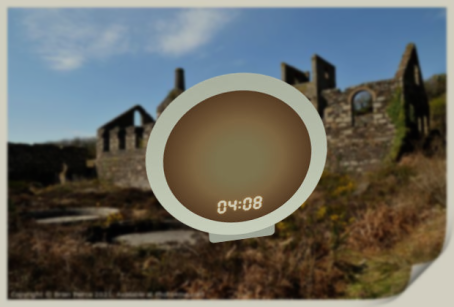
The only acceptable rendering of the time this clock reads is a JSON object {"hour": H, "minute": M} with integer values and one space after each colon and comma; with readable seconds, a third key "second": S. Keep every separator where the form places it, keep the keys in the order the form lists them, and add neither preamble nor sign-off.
{"hour": 4, "minute": 8}
